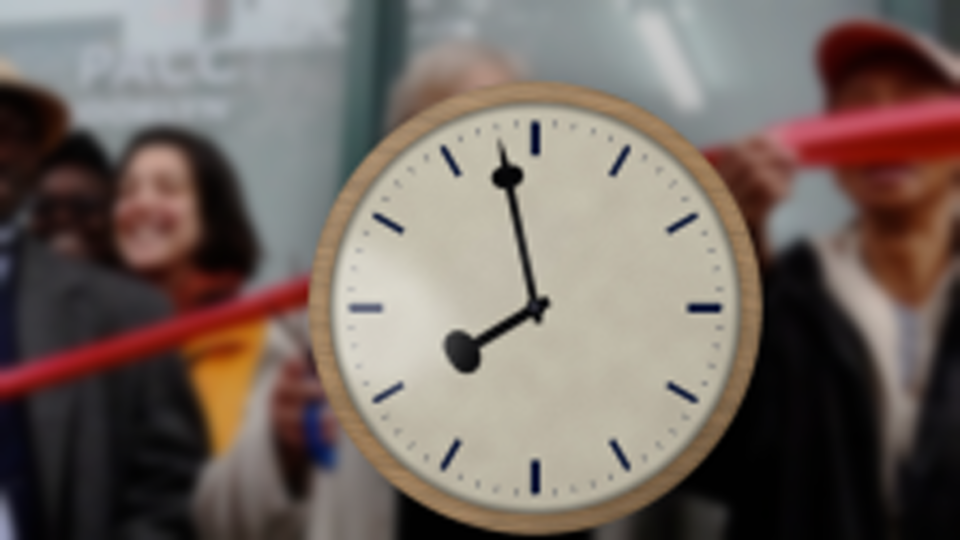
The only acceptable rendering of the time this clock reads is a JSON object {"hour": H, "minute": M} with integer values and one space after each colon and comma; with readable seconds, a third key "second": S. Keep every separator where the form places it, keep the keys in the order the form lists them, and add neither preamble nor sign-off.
{"hour": 7, "minute": 58}
